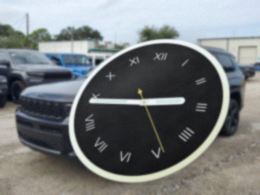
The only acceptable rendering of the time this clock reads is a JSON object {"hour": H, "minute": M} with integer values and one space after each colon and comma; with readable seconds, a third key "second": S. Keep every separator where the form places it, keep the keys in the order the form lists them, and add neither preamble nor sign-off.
{"hour": 2, "minute": 44, "second": 24}
